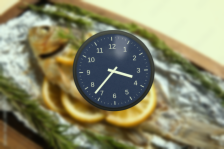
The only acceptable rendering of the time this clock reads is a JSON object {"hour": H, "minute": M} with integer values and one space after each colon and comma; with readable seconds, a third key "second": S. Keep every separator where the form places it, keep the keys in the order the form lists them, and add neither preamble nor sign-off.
{"hour": 3, "minute": 37}
